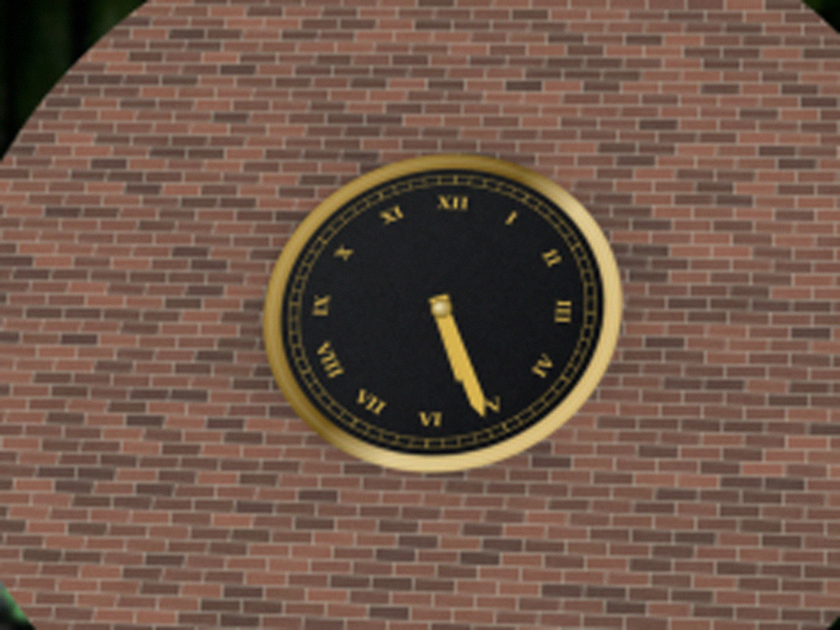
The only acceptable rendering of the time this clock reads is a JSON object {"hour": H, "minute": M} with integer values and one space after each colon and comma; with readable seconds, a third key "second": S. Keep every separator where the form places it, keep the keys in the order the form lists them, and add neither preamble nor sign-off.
{"hour": 5, "minute": 26}
